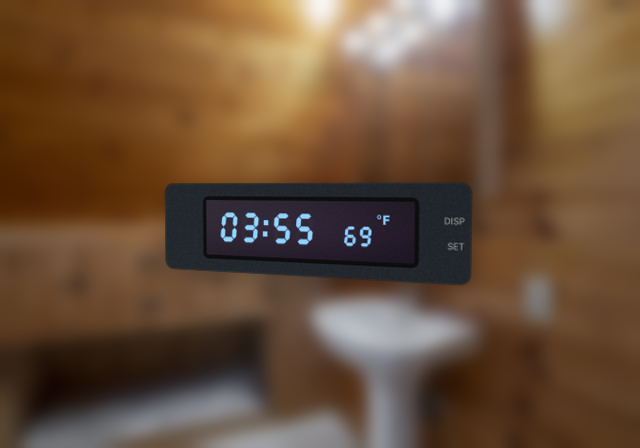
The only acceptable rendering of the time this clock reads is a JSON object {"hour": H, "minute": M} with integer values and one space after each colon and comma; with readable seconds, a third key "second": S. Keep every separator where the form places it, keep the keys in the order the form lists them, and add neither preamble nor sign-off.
{"hour": 3, "minute": 55}
